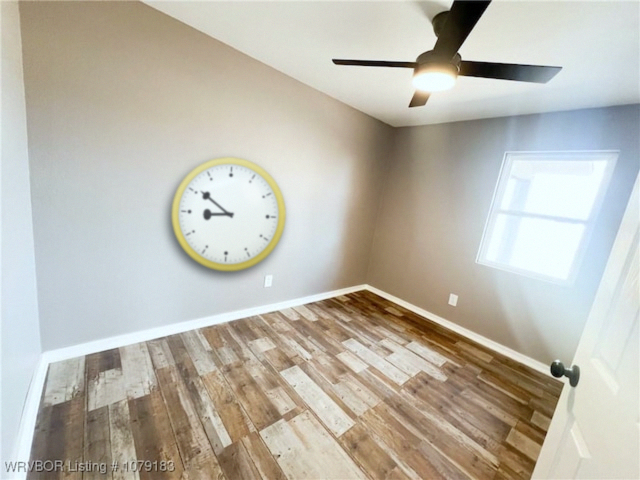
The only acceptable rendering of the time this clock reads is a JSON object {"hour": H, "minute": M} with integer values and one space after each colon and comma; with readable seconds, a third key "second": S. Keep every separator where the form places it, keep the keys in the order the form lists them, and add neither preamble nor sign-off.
{"hour": 8, "minute": 51}
